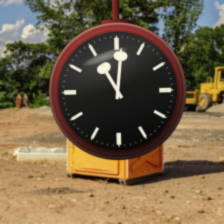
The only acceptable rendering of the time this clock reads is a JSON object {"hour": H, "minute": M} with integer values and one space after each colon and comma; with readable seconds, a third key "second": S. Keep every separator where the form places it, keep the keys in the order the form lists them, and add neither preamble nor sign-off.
{"hour": 11, "minute": 1}
